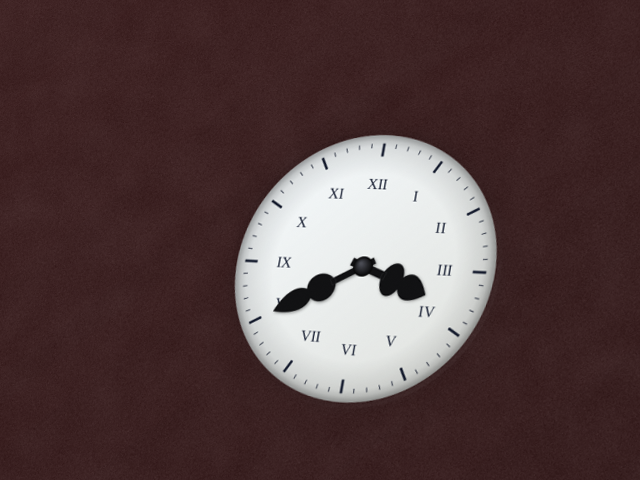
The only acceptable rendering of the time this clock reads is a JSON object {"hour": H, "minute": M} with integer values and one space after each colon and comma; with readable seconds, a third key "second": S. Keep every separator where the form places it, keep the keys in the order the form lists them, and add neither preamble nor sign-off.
{"hour": 3, "minute": 40}
